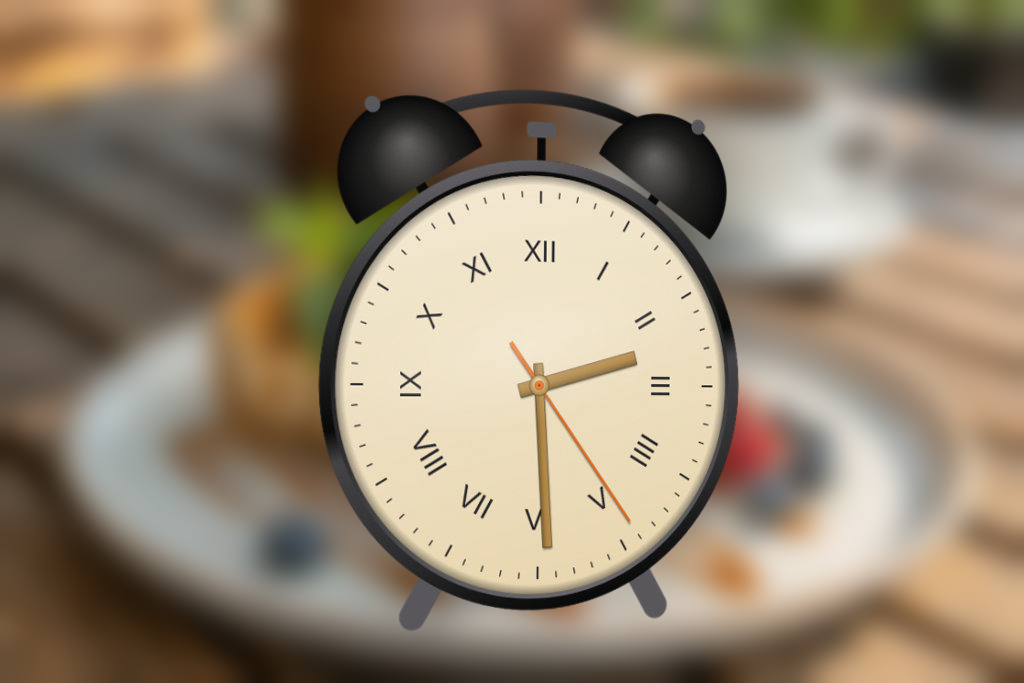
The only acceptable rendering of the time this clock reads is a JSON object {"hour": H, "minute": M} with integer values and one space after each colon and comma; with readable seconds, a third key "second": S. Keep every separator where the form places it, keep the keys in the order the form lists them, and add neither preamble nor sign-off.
{"hour": 2, "minute": 29, "second": 24}
